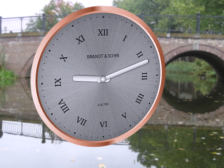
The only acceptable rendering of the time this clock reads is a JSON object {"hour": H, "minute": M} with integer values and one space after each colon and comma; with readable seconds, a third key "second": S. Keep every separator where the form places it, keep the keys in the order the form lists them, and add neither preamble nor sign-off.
{"hour": 9, "minute": 12}
